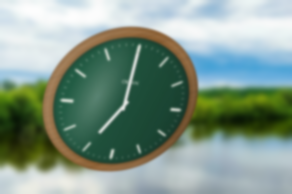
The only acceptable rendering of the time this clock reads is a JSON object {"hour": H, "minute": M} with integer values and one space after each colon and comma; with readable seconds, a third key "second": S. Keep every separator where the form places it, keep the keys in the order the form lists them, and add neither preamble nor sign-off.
{"hour": 7, "minute": 0}
